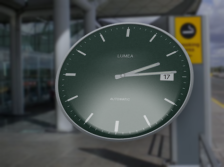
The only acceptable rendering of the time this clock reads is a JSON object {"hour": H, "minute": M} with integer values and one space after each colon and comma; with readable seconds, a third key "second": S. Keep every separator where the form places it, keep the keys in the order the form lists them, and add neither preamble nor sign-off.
{"hour": 2, "minute": 14}
